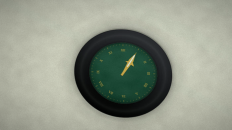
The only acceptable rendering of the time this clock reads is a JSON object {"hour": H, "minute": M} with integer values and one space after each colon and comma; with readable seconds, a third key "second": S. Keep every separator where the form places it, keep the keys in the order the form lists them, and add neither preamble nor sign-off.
{"hour": 1, "minute": 5}
